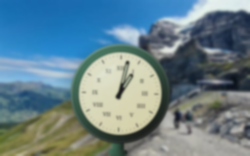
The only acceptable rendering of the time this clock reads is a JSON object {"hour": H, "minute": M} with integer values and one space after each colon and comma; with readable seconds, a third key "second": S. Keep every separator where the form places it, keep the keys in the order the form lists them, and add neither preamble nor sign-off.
{"hour": 1, "minute": 2}
